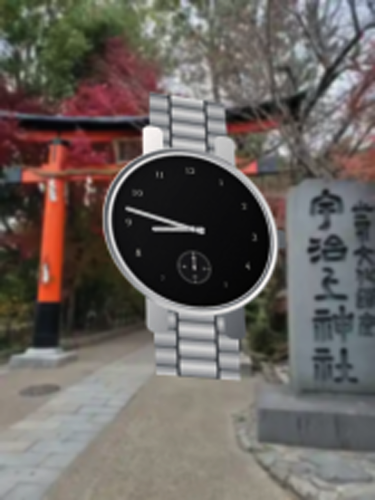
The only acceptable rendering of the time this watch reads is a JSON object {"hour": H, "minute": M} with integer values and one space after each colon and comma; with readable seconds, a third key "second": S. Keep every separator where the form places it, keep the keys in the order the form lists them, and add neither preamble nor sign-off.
{"hour": 8, "minute": 47}
